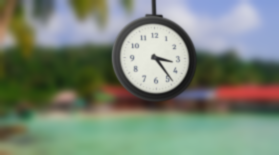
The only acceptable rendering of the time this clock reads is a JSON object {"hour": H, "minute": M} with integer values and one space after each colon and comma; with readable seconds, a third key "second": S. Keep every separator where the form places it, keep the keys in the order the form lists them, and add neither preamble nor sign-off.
{"hour": 3, "minute": 24}
